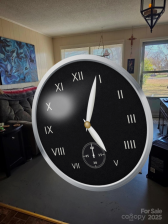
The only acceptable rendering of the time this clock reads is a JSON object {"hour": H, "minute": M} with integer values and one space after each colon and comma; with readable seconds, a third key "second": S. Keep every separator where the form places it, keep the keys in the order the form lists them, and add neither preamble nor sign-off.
{"hour": 5, "minute": 4}
